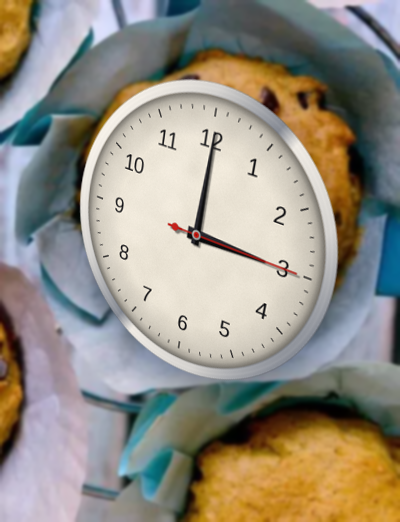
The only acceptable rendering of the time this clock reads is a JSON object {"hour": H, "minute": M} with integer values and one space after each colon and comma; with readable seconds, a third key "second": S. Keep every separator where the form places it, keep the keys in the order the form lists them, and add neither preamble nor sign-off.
{"hour": 3, "minute": 0, "second": 15}
